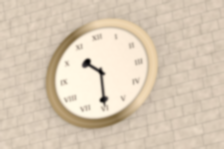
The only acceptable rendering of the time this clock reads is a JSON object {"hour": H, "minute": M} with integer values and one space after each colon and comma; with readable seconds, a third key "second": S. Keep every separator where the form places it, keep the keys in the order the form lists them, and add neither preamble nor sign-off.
{"hour": 10, "minute": 30}
